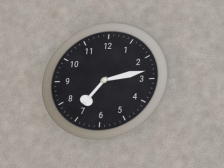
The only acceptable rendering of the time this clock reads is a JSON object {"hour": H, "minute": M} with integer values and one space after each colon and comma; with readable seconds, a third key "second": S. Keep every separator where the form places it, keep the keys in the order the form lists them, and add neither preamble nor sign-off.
{"hour": 7, "minute": 13}
